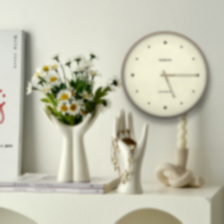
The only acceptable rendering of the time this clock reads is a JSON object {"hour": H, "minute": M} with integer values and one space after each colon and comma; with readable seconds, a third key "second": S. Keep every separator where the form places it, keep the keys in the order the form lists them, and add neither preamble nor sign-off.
{"hour": 5, "minute": 15}
